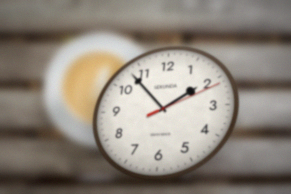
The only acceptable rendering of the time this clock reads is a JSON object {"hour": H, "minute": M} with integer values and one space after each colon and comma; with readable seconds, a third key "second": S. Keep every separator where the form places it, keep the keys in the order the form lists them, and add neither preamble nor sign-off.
{"hour": 1, "minute": 53, "second": 11}
